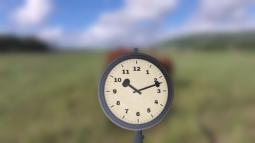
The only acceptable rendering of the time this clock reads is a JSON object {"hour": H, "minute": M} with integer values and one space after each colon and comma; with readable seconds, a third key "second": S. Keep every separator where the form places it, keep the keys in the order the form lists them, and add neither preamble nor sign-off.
{"hour": 10, "minute": 12}
